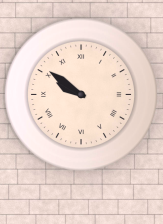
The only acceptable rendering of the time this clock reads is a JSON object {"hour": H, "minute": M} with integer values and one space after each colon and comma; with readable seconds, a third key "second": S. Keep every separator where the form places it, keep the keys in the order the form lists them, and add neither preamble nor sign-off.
{"hour": 9, "minute": 51}
